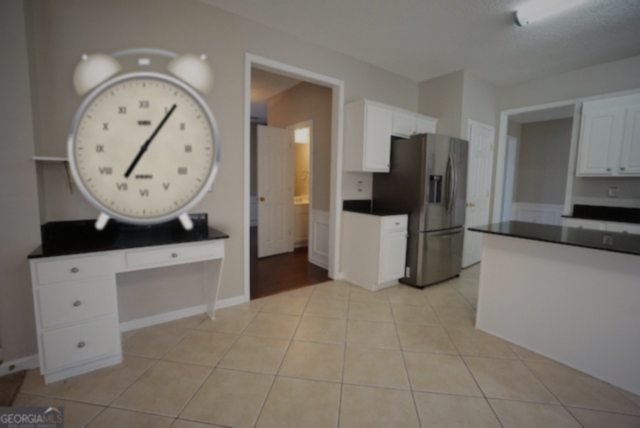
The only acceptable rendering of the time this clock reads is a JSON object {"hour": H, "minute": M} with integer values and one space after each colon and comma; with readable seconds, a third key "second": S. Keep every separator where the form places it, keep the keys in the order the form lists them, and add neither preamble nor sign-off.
{"hour": 7, "minute": 6}
